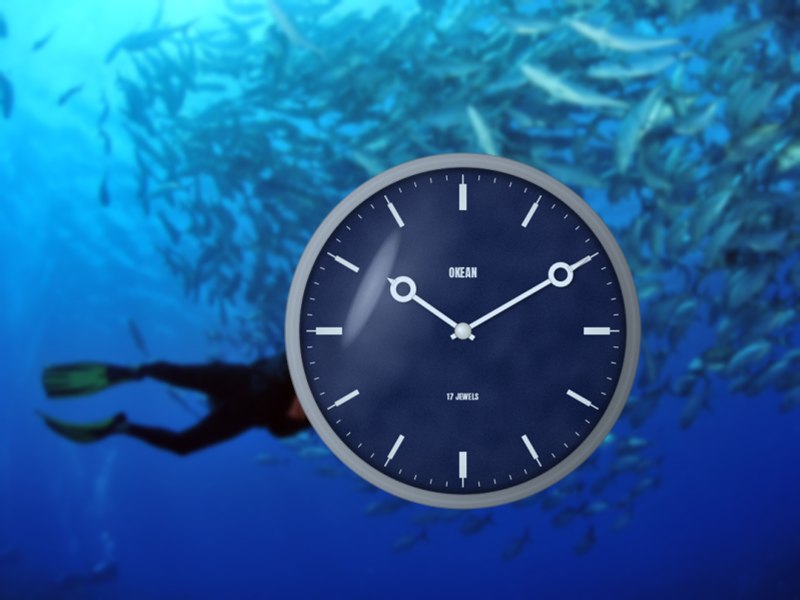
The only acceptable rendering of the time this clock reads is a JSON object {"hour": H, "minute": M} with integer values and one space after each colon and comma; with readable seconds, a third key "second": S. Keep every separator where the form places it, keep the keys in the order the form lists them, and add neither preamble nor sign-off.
{"hour": 10, "minute": 10}
